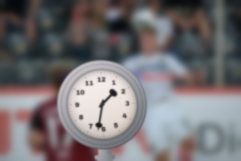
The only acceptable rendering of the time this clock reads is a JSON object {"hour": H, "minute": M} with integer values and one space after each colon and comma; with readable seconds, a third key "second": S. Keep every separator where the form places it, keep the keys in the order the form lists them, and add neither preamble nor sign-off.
{"hour": 1, "minute": 32}
